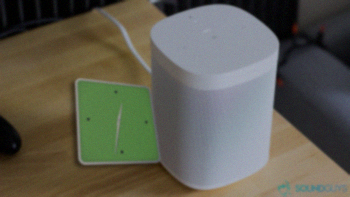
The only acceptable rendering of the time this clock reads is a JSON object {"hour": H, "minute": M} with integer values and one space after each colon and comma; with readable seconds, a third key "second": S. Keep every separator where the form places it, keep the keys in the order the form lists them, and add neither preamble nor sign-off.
{"hour": 12, "minute": 32}
